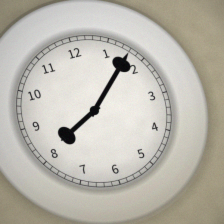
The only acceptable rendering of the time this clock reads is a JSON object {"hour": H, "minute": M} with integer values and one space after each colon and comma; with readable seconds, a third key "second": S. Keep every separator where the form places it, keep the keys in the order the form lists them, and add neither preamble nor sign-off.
{"hour": 8, "minute": 8}
